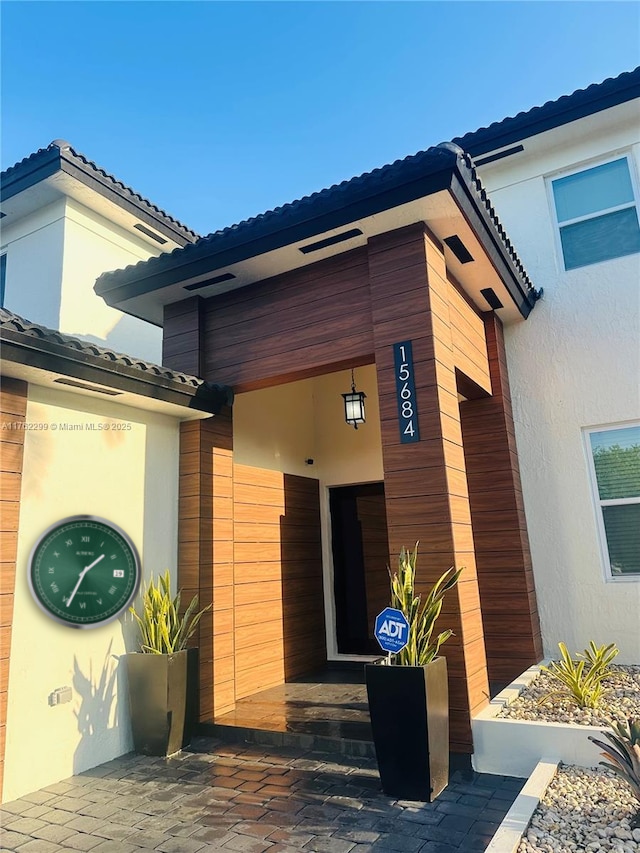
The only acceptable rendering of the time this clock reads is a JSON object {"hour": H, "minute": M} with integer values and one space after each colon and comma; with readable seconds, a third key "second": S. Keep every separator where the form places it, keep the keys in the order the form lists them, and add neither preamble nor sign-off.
{"hour": 1, "minute": 34}
